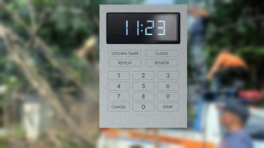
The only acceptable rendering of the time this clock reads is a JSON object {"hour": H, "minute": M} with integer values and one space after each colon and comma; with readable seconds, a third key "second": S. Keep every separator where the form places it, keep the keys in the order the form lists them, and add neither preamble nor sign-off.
{"hour": 11, "minute": 23}
